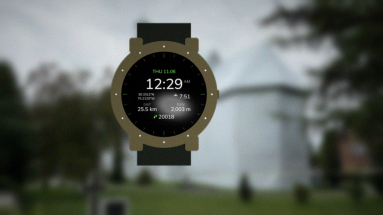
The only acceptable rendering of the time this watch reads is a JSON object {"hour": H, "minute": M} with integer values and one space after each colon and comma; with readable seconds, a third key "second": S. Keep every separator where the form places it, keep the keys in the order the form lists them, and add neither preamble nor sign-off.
{"hour": 12, "minute": 29}
